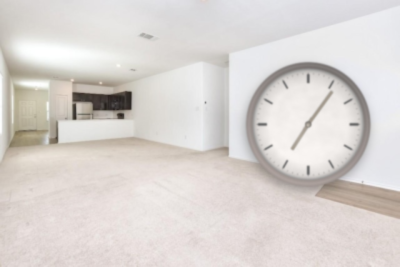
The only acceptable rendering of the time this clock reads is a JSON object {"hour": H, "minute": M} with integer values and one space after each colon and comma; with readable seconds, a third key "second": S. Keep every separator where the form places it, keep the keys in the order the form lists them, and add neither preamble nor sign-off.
{"hour": 7, "minute": 6}
